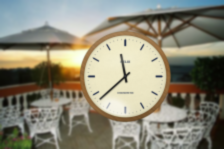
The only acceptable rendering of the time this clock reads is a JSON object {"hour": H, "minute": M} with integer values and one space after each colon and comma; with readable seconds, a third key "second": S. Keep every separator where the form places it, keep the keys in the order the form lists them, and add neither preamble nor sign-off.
{"hour": 11, "minute": 38}
